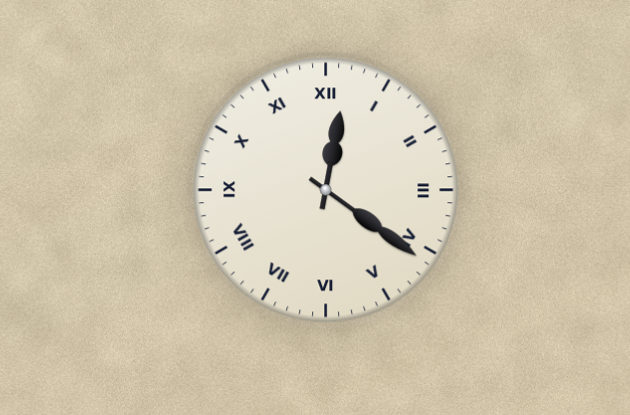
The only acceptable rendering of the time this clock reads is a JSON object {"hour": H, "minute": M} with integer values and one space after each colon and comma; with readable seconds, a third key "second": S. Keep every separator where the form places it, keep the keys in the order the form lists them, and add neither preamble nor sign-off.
{"hour": 12, "minute": 21}
